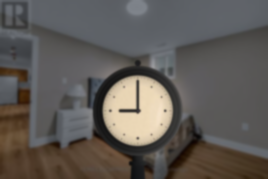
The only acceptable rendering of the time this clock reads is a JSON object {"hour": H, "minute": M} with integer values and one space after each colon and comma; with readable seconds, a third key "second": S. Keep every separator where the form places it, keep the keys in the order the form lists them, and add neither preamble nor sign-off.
{"hour": 9, "minute": 0}
